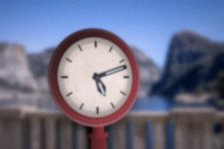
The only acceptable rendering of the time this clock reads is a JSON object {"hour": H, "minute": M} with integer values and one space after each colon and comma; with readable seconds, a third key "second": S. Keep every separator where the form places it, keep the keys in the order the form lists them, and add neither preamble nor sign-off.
{"hour": 5, "minute": 12}
